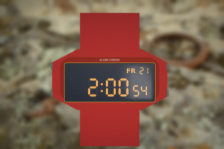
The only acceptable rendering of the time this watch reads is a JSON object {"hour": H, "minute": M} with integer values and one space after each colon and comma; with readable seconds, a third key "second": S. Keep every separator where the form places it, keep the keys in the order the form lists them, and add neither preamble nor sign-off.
{"hour": 2, "minute": 0, "second": 54}
